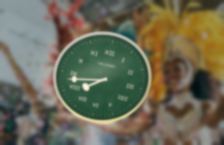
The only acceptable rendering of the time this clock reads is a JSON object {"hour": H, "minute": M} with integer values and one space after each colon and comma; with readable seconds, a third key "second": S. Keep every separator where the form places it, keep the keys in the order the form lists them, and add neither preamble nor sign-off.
{"hour": 7, "minute": 43}
